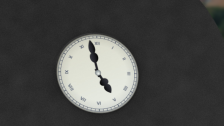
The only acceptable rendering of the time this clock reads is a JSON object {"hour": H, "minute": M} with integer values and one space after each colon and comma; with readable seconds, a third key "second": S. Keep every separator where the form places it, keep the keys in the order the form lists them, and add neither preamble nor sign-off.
{"hour": 4, "minute": 58}
